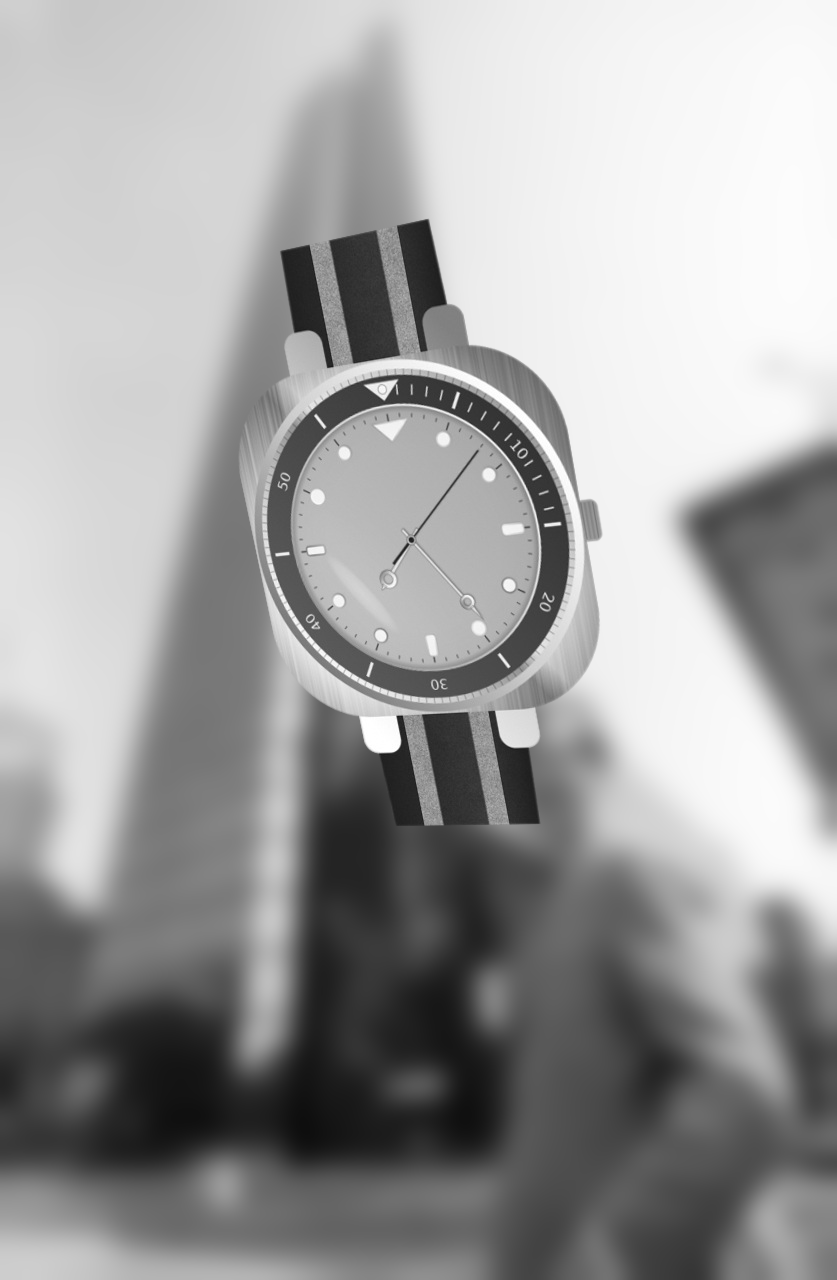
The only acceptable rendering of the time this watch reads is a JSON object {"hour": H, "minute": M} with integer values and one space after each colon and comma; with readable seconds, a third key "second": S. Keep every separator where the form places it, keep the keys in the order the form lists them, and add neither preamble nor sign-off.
{"hour": 7, "minute": 24, "second": 8}
